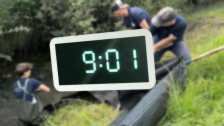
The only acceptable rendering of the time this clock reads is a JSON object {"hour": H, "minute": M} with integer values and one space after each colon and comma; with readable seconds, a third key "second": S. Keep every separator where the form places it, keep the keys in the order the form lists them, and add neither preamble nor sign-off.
{"hour": 9, "minute": 1}
